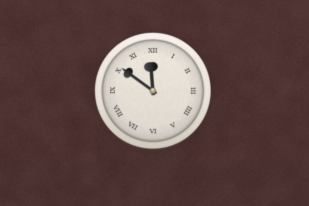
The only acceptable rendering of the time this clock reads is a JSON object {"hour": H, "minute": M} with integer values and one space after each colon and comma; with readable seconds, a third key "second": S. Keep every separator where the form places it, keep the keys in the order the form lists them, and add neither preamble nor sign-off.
{"hour": 11, "minute": 51}
